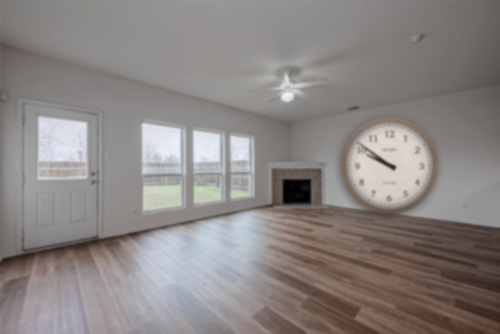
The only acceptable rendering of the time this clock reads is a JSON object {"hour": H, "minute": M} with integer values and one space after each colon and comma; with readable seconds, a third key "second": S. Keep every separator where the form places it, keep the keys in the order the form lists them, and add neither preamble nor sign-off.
{"hour": 9, "minute": 51}
